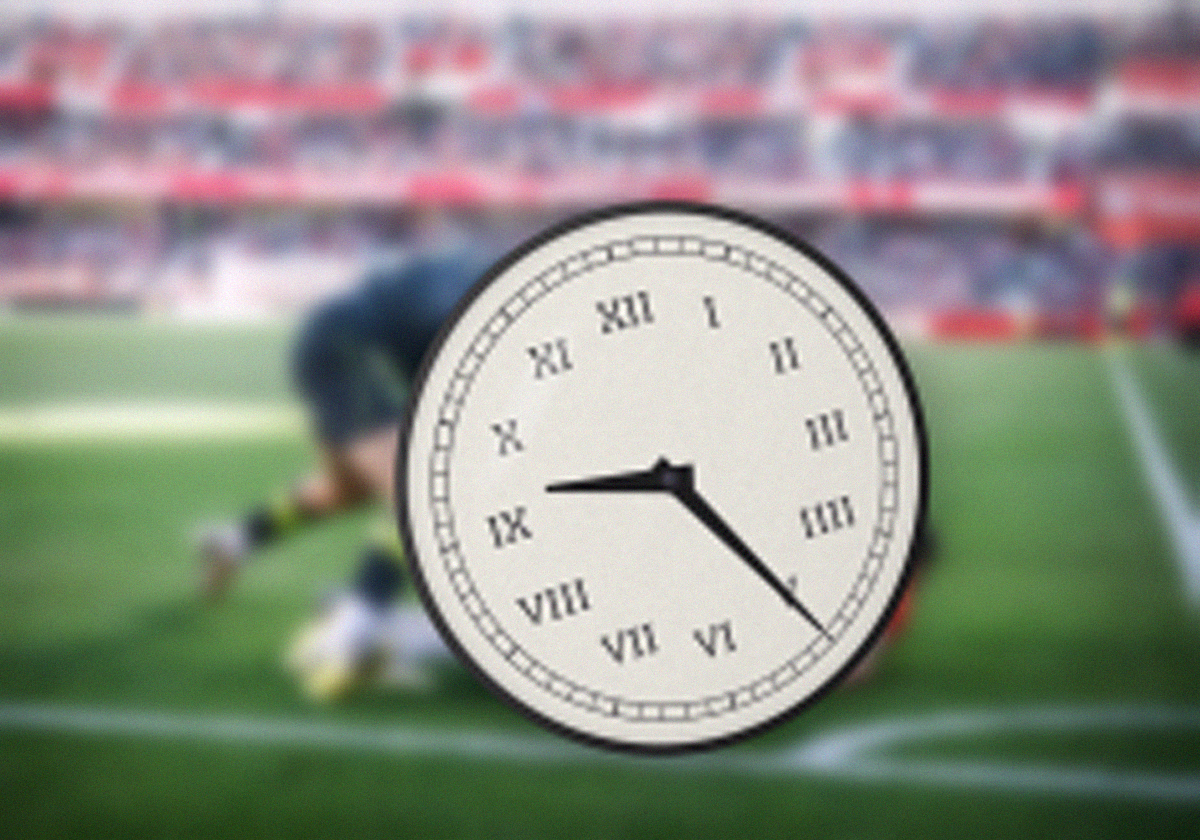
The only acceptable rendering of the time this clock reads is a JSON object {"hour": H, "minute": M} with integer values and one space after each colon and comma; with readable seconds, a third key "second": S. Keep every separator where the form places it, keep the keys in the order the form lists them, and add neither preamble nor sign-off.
{"hour": 9, "minute": 25}
